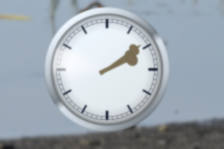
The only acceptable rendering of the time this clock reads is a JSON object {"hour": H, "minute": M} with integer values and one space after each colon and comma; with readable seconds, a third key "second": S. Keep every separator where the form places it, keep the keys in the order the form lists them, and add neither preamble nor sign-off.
{"hour": 2, "minute": 9}
